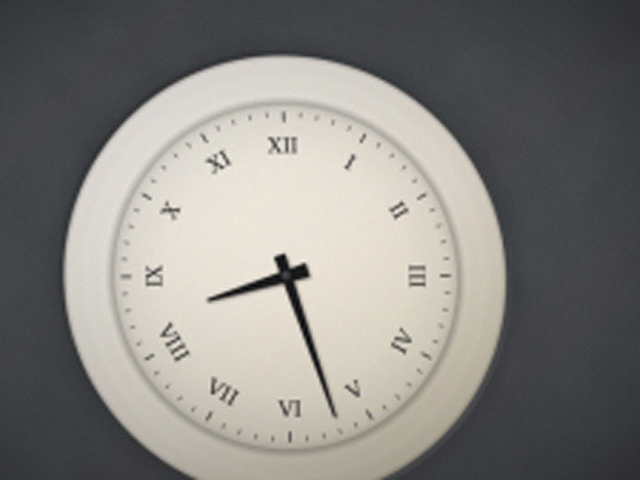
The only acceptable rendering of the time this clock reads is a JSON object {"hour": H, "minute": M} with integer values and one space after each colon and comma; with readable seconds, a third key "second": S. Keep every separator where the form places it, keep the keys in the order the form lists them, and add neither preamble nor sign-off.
{"hour": 8, "minute": 27}
